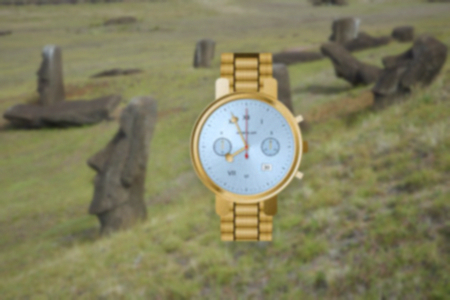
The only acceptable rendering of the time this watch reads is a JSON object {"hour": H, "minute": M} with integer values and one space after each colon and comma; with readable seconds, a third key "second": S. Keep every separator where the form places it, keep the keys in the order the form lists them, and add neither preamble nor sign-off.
{"hour": 7, "minute": 56}
